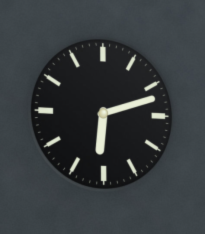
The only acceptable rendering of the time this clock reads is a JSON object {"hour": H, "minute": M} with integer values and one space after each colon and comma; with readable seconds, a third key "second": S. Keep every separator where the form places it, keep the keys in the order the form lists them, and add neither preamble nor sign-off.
{"hour": 6, "minute": 12}
